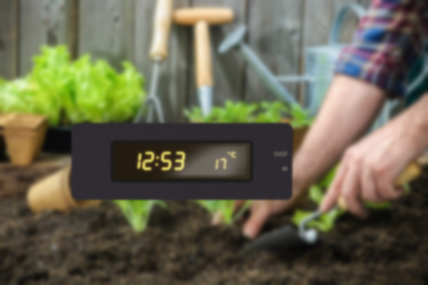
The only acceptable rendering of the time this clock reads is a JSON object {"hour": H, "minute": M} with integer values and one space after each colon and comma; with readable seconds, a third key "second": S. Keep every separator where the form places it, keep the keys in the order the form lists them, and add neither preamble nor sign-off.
{"hour": 12, "minute": 53}
